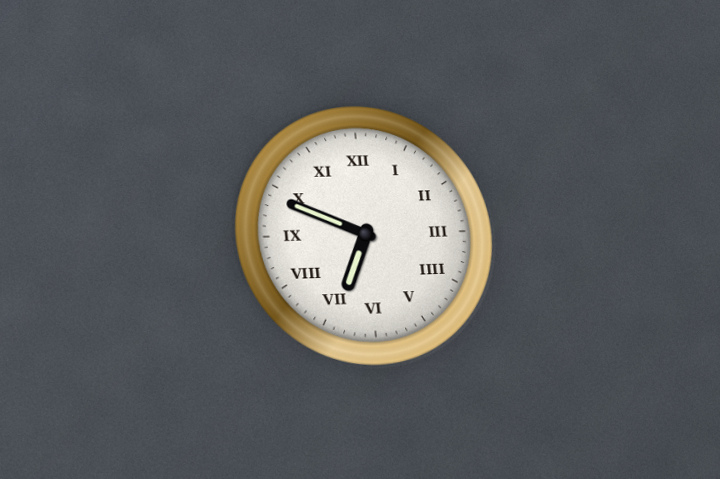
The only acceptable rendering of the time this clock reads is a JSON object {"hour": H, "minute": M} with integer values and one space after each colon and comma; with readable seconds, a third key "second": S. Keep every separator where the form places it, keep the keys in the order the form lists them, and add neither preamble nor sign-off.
{"hour": 6, "minute": 49}
